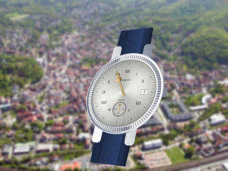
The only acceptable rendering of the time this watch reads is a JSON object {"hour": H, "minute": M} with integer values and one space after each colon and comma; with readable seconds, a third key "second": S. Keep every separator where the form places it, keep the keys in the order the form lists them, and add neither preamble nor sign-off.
{"hour": 10, "minute": 55}
